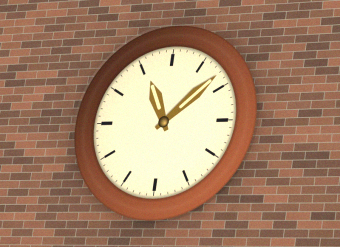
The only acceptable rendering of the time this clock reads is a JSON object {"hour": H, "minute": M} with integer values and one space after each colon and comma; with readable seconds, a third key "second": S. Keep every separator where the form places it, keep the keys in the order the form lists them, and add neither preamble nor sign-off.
{"hour": 11, "minute": 8}
